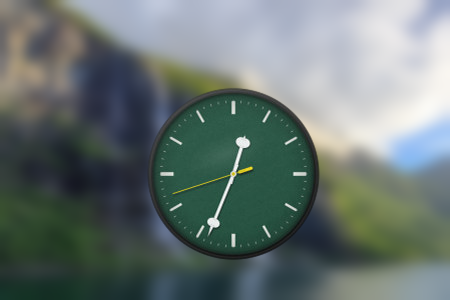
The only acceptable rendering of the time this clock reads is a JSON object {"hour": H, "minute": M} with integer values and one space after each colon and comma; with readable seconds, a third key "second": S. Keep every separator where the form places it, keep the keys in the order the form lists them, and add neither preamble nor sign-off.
{"hour": 12, "minute": 33, "second": 42}
